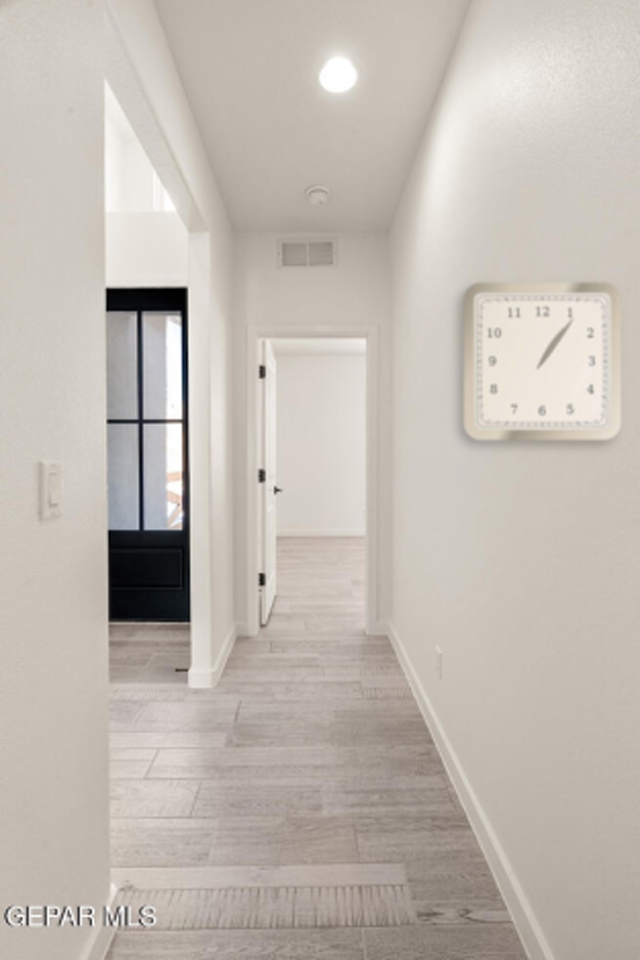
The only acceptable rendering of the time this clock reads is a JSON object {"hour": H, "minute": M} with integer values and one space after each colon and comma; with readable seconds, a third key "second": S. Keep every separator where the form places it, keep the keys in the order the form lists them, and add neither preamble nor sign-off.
{"hour": 1, "minute": 6}
